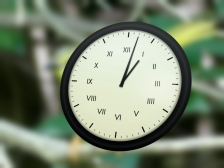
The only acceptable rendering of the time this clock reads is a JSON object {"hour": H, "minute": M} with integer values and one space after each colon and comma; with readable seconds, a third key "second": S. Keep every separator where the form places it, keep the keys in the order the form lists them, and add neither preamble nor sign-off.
{"hour": 1, "minute": 2}
